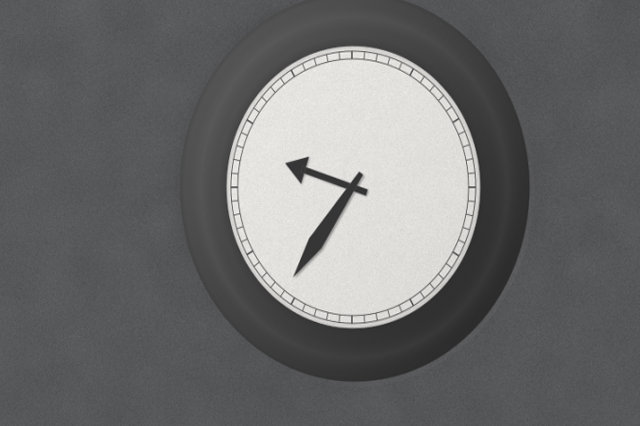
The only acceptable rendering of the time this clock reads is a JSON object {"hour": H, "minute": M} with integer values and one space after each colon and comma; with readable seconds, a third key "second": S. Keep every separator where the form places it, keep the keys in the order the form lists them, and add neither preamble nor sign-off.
{"hour": 9, "minute": 36}
